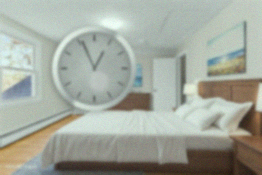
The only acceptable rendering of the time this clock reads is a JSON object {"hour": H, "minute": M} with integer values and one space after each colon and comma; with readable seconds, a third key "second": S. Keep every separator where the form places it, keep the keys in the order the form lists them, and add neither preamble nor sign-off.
{"hour": 12, "minute": 56}
